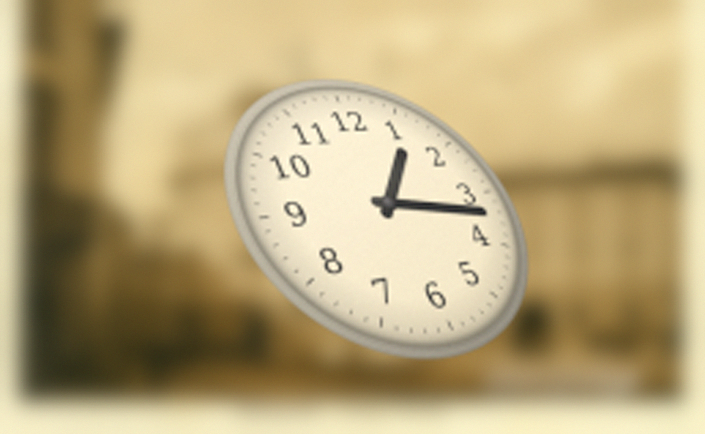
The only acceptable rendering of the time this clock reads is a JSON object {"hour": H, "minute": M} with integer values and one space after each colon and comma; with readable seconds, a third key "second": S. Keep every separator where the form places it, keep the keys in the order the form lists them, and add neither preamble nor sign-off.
{"hour": 1, "minute": 17}
